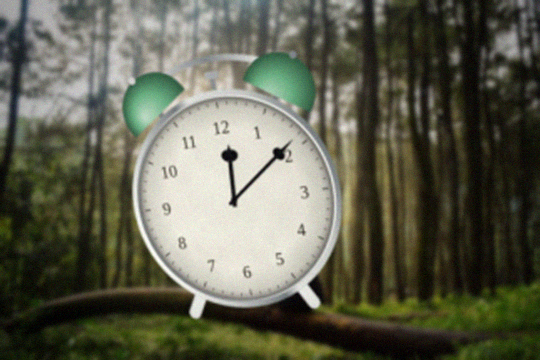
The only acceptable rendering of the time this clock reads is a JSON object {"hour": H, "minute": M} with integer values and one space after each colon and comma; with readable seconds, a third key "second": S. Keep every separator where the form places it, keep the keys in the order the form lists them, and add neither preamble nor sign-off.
{"hour": 12, "minute": 9}
